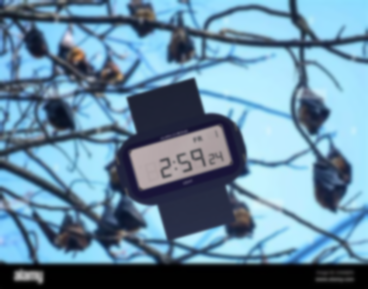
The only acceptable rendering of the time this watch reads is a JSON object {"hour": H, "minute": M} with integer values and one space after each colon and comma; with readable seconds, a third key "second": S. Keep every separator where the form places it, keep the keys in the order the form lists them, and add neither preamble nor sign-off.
{"hour": 2, "minute": 59}
